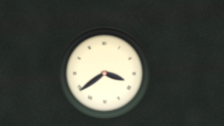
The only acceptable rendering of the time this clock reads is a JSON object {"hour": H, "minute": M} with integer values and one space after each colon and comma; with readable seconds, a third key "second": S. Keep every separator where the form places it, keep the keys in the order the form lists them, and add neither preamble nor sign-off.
{"hour": 3, "minute": 39}
